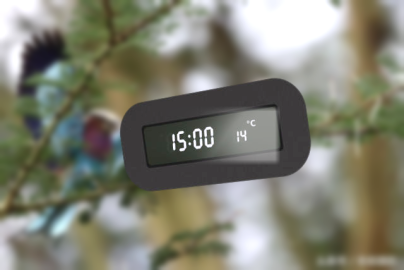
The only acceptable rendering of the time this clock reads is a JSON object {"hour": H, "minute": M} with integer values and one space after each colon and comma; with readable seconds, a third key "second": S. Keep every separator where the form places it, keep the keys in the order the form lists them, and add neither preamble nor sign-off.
{"hour": 15, "minute": 0}
